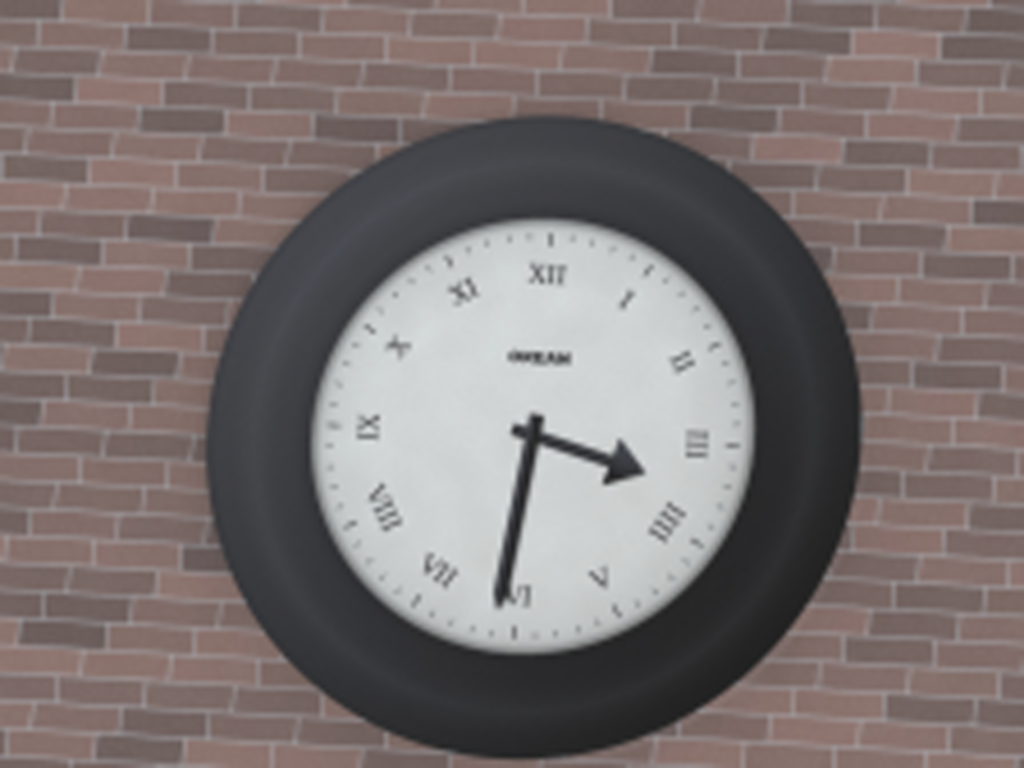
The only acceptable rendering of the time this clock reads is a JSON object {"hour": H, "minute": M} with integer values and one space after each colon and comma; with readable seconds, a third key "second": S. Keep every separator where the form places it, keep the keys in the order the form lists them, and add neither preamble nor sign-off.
{"hour": 3, "minute": 31}
